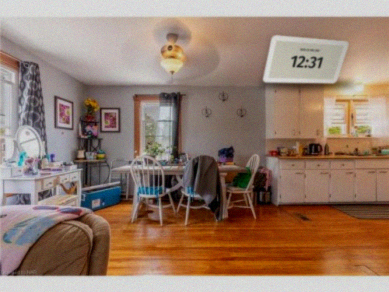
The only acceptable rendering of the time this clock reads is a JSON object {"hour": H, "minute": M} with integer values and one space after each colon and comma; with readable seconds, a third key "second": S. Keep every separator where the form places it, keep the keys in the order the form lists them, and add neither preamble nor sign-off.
{"hour": 12, "minute": 31}
